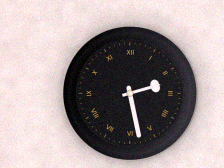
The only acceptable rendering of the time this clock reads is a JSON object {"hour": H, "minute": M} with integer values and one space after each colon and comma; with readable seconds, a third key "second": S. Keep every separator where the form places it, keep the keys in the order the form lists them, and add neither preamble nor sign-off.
{"hour": 2, "minute": 28}
